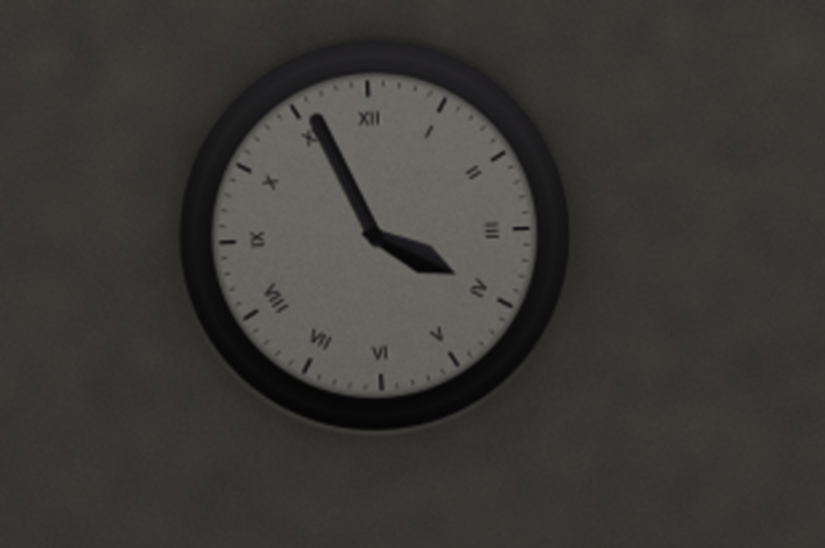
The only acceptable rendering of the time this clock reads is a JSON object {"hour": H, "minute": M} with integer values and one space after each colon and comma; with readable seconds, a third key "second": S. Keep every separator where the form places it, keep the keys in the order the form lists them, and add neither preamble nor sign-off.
{"hour": 3, "minute": 56}
